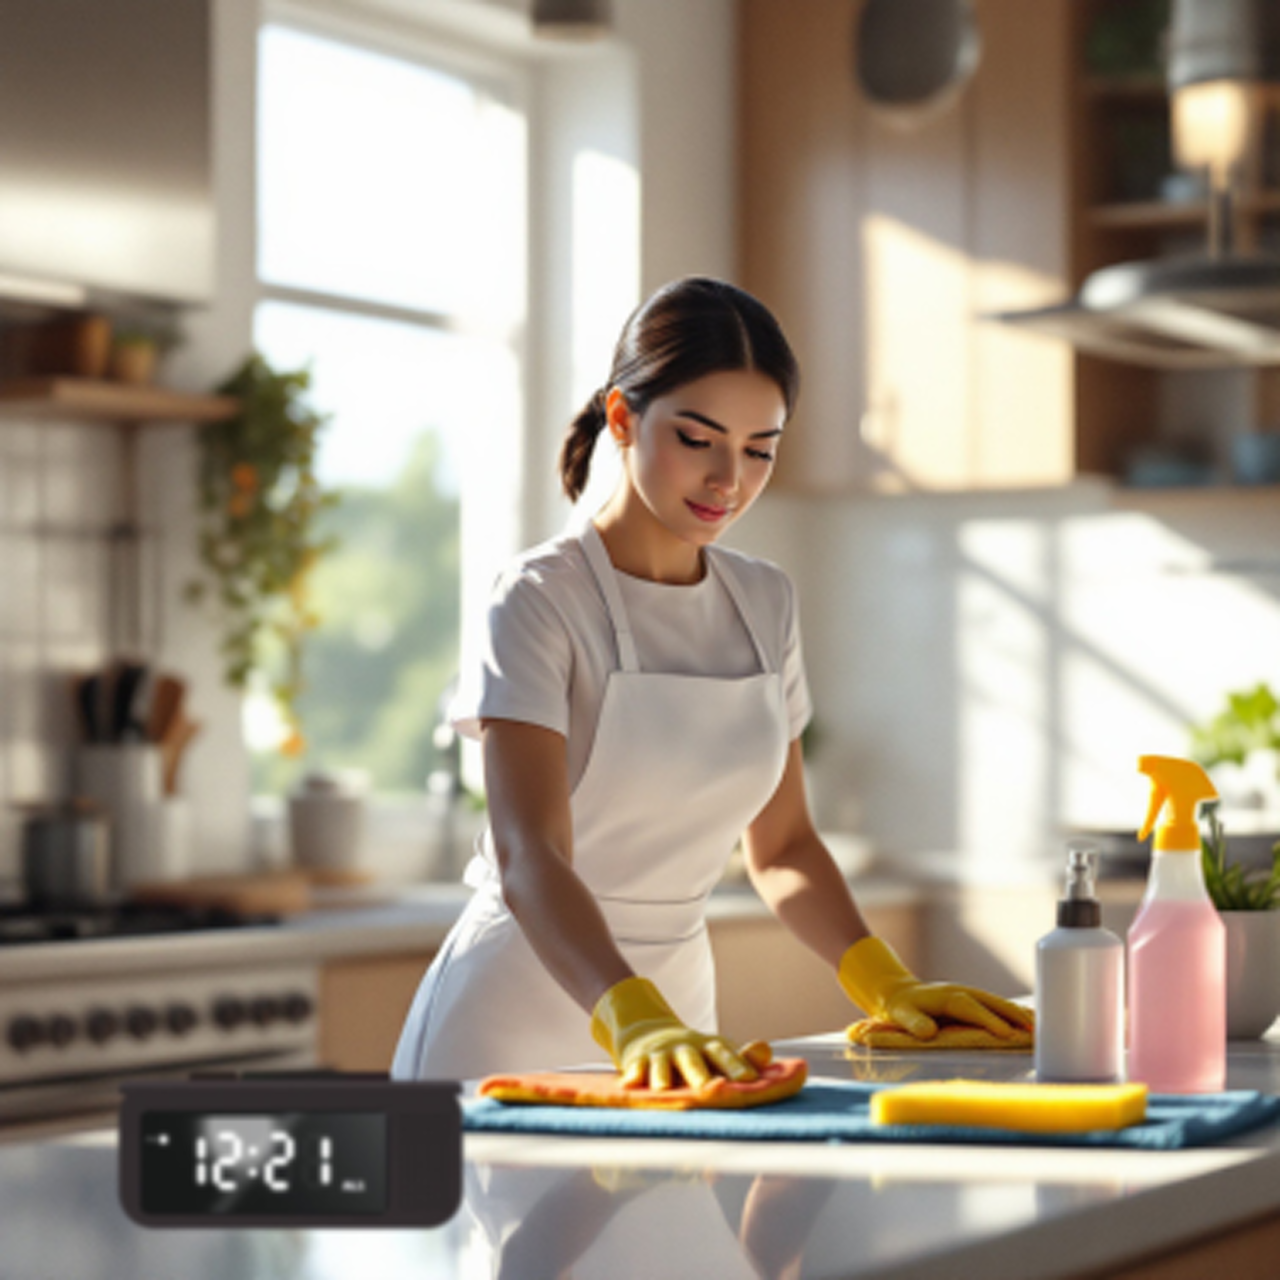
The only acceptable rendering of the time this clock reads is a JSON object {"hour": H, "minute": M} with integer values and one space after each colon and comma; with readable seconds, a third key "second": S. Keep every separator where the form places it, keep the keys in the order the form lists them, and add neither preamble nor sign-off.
{"hour": 12, "minute": 21}
